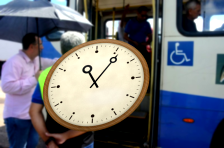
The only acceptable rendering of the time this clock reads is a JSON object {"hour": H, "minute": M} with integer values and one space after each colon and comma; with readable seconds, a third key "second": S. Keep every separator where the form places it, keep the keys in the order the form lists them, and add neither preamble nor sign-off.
{"hour": 11, "minute": 6}
